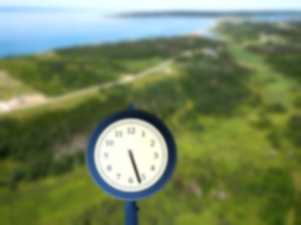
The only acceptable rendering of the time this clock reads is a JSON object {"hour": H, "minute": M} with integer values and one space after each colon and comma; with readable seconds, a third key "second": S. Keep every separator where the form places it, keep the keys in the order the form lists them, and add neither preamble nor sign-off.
{"hour": 5, "minute": 27}
